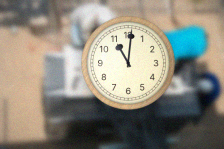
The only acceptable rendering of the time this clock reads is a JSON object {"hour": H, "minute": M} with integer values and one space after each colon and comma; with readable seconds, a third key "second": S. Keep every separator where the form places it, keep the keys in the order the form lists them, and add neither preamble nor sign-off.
{"hour": 11, "minute": 1}
